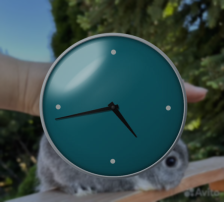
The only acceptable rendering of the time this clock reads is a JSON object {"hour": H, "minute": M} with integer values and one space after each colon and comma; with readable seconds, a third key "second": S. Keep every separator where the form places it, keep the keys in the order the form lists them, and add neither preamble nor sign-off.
{"hour": 4, "minute": 43}
